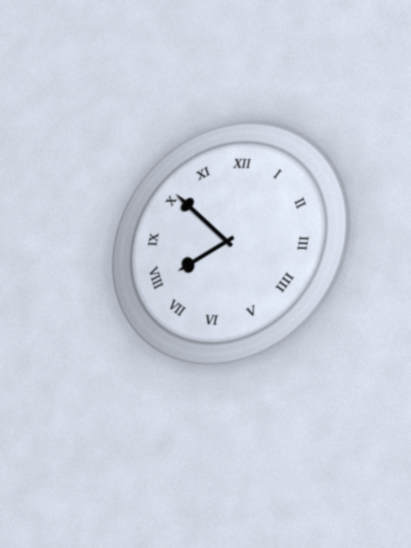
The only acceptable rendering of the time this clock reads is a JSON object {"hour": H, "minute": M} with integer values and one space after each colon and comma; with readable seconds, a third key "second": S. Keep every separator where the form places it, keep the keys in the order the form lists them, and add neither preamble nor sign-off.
{"hour": 7, "minute": 51}
